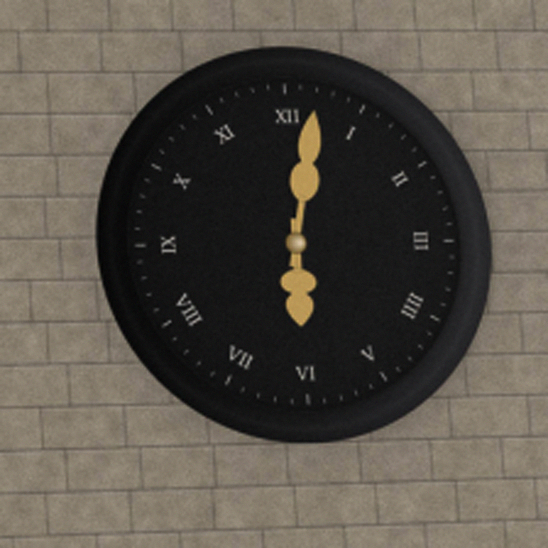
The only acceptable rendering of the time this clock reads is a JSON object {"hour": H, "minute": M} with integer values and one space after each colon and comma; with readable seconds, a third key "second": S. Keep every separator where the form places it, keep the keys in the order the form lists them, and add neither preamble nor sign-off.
{"hour": 6, "minute": 2}
